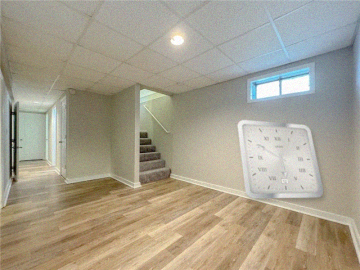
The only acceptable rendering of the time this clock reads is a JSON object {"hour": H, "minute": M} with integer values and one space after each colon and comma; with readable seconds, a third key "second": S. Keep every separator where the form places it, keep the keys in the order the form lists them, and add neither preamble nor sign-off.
{"hour": 5, "minute": 50}
